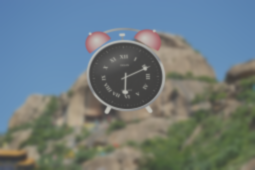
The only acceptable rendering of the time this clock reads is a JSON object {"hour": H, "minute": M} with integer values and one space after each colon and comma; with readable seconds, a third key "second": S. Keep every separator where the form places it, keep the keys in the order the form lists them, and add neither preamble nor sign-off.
{"hour": 6, "minute": 11}
